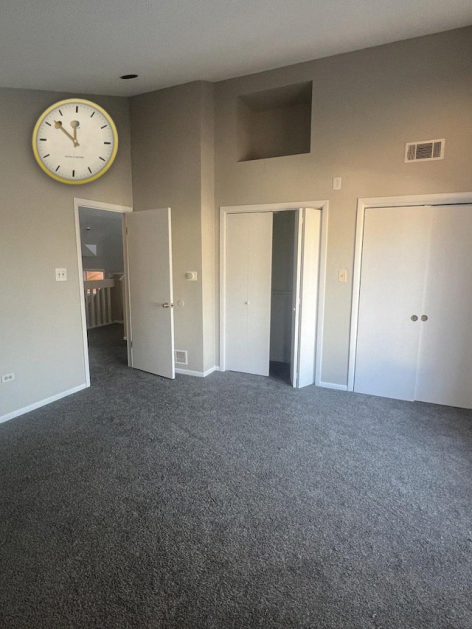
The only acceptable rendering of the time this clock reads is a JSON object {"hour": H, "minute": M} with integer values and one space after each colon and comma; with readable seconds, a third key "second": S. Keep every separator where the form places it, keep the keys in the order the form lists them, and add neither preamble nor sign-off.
{"hour": 11, "minute": 52}
